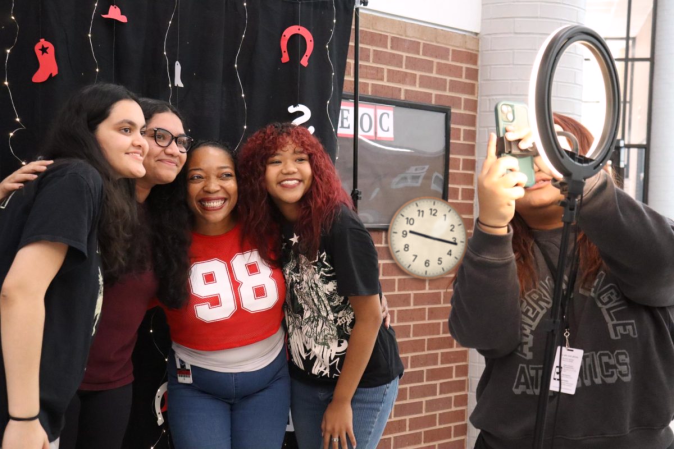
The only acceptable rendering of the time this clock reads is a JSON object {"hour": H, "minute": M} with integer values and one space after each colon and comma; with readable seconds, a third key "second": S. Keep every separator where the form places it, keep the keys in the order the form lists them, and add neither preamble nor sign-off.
{"hour": 9, "minute": 16}
